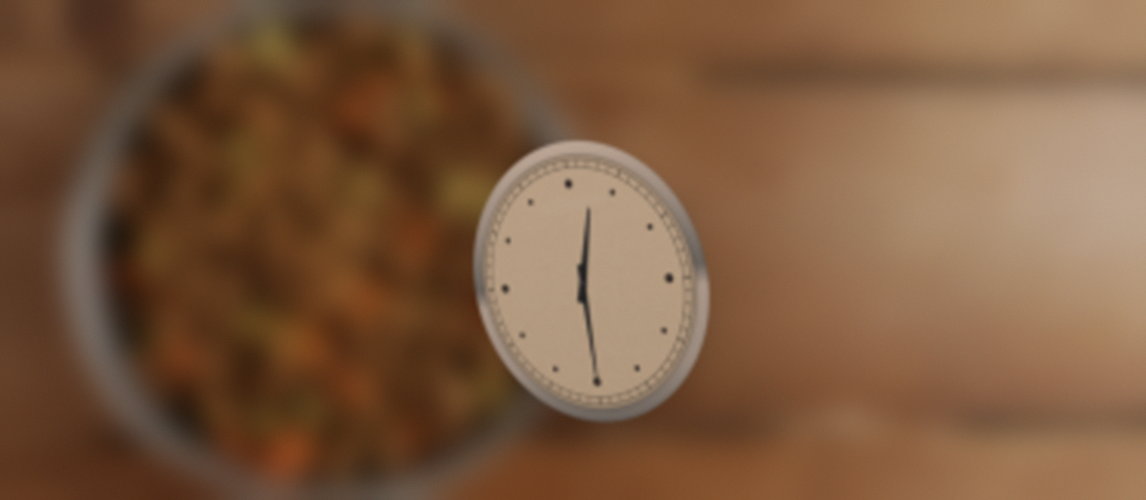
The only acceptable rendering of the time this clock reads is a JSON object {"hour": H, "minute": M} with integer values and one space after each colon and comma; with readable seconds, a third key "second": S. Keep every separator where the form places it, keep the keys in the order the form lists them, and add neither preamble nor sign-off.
{"hour": 12, "minute": 30}
